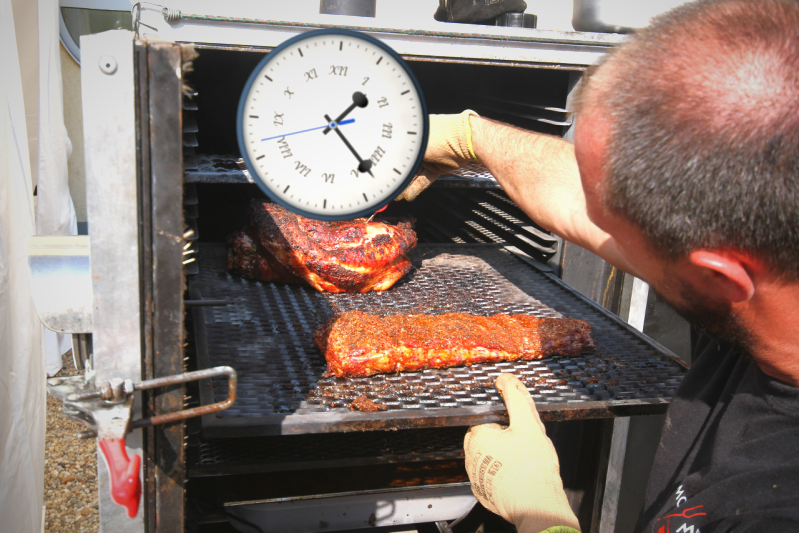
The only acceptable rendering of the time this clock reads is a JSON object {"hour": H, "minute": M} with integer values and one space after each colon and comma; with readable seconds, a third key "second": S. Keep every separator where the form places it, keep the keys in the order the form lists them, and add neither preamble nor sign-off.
{"hour": 1, "minute": 22, "second": 42}
